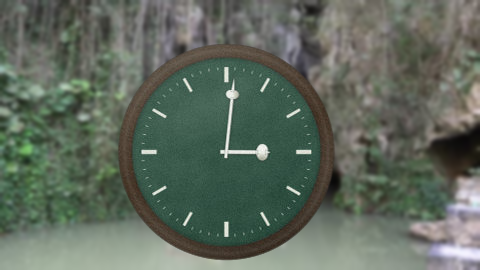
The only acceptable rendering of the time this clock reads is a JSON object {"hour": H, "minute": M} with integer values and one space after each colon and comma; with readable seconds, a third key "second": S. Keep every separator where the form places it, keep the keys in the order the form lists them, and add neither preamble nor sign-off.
{"hour": 3, "minute": 1}
